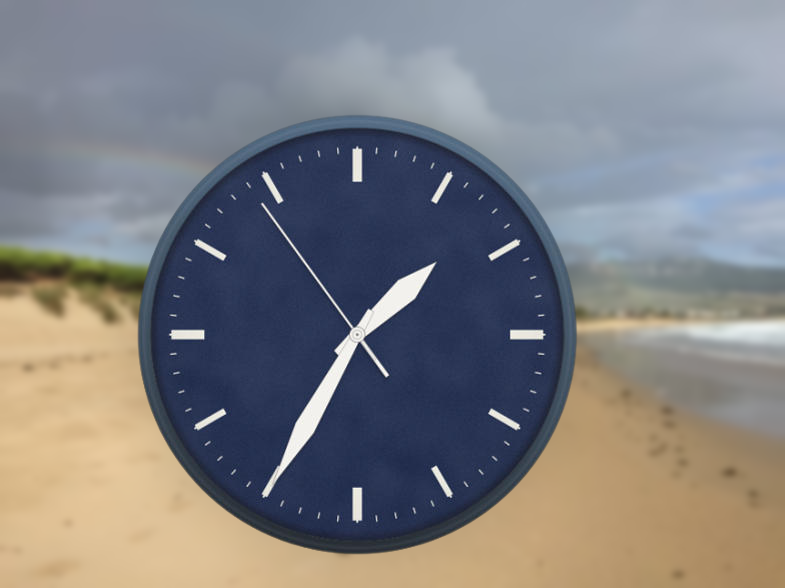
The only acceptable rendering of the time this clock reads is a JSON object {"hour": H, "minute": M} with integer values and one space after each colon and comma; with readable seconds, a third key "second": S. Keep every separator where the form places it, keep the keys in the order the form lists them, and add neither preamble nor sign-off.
{"hour": 1, "minute": 34, "second": 54}
